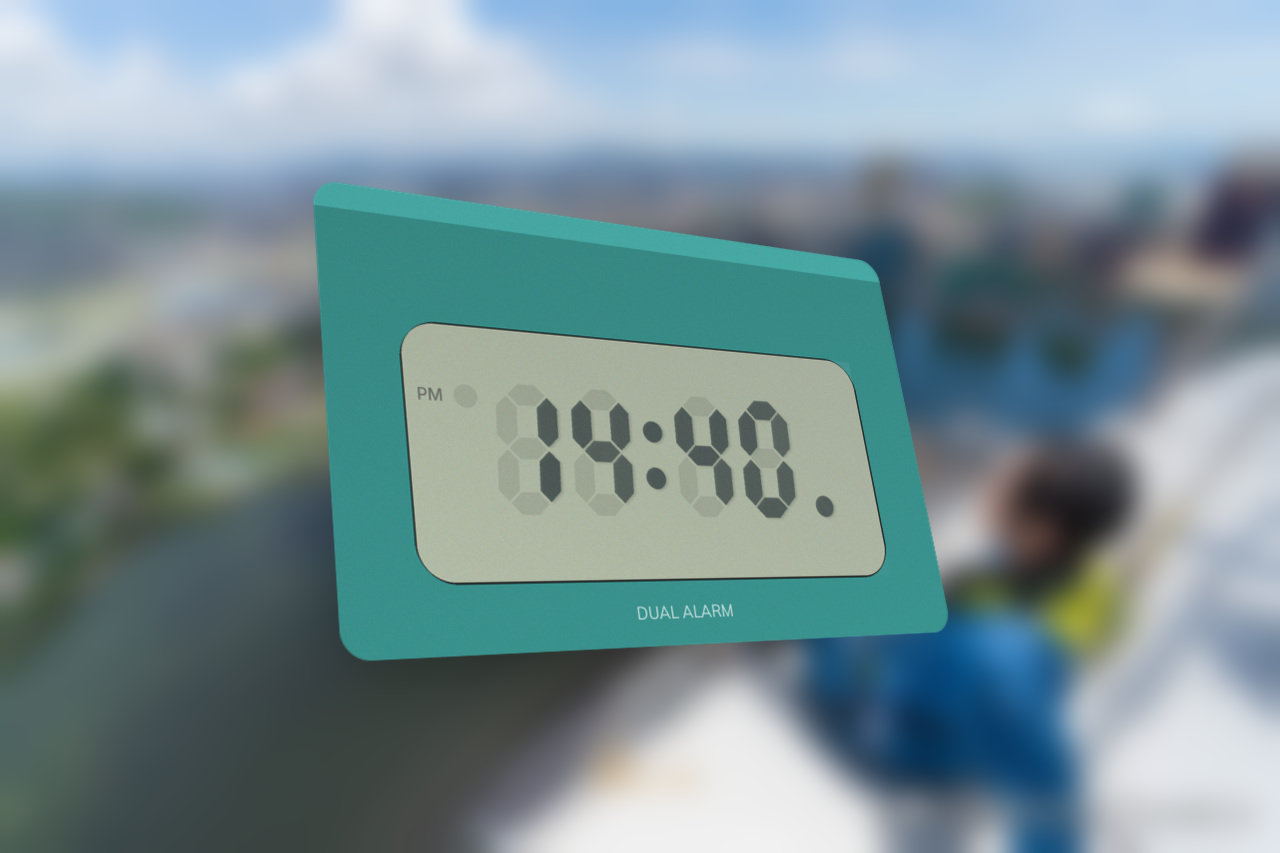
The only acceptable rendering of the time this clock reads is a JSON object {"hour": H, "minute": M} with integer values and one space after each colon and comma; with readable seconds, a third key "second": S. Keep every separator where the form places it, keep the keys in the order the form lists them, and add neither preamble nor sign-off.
{"hour": 14, "minute": 40}
